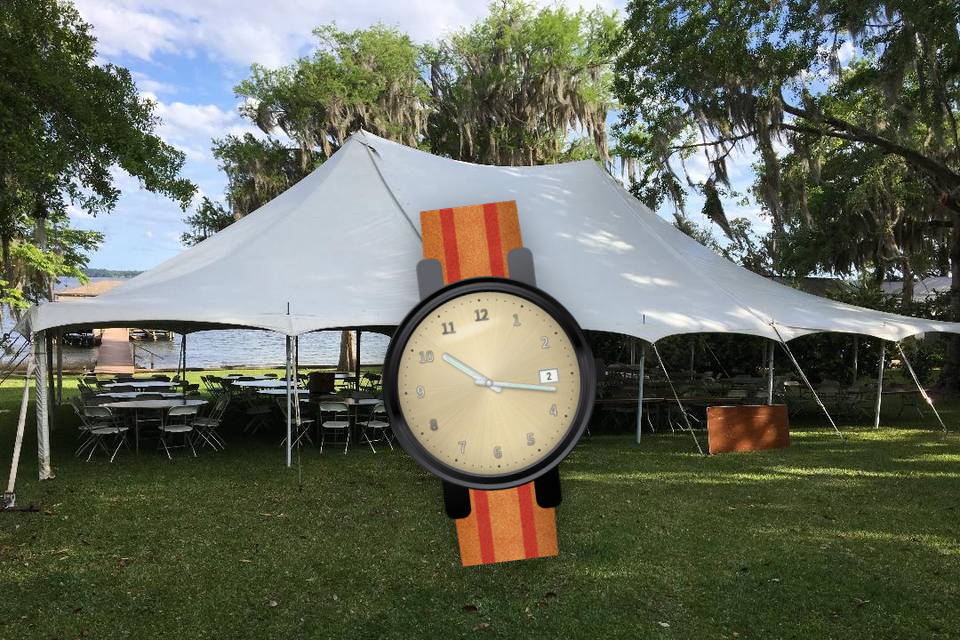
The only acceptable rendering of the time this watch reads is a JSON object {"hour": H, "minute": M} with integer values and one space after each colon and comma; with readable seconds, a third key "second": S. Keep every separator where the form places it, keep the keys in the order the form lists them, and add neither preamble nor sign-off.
{"hour": 10, "minute": 17}
